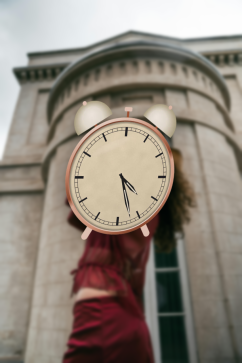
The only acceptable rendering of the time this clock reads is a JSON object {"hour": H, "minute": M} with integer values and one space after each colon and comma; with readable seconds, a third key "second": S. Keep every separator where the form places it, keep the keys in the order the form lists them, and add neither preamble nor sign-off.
{"hour": 4, "minute": 27}
